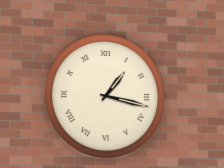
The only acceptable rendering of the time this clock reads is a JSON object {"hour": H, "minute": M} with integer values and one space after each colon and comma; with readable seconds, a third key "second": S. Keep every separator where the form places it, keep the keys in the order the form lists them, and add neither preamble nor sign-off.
{"hour": 1, "minute": 17}
